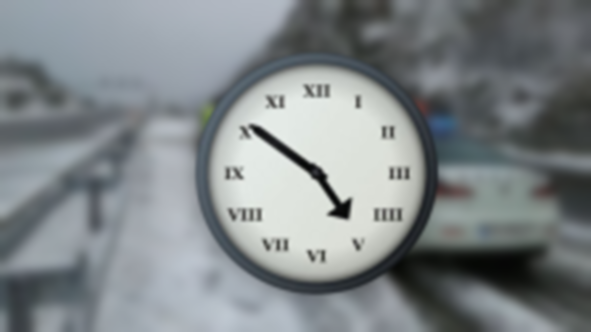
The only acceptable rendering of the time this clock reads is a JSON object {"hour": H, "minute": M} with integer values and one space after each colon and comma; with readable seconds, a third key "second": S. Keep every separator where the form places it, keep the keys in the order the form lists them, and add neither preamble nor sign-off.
{"hour": 4, "minute": 51}
